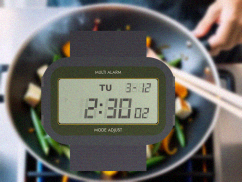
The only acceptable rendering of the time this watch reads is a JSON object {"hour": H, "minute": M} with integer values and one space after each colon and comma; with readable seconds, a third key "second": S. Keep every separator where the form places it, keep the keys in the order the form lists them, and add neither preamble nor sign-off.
{"hour": 2, "minute": 30, "second": 2}
